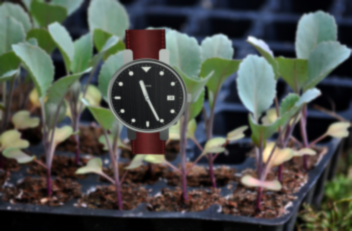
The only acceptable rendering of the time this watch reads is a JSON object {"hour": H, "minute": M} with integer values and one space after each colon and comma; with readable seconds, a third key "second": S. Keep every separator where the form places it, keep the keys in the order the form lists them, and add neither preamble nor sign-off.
{"hour": 11, "minute": 26}
